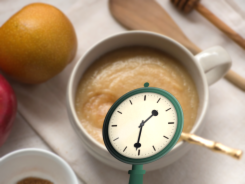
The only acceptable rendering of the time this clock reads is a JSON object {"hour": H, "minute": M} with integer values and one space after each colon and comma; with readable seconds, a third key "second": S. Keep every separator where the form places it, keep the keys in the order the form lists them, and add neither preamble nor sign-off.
{"hour": 1, "minute": 31}
